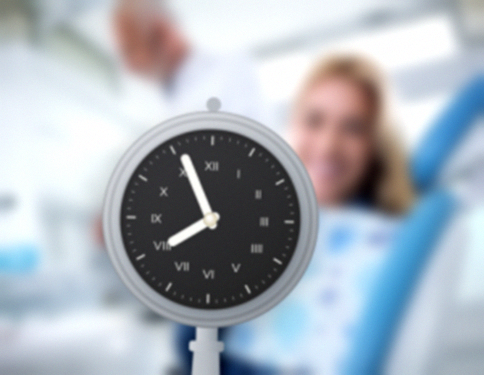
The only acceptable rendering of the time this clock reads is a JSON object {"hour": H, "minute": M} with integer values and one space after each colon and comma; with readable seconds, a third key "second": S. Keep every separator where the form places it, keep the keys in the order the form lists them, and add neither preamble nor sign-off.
{"hour": 7, "minute": 56}
